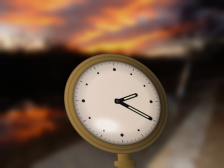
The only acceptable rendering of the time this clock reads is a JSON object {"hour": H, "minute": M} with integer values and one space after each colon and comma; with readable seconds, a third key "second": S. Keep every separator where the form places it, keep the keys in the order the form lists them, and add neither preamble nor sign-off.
{"hour": 2, "minute": 20}
